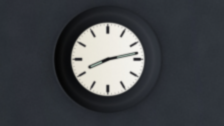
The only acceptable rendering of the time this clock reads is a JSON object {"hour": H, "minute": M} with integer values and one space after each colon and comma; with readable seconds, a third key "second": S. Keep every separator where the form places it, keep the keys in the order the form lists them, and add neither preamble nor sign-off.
{"hour": 8, "minute": 13}
